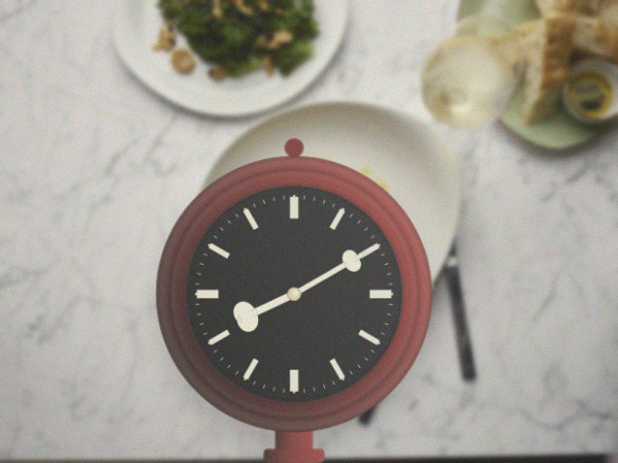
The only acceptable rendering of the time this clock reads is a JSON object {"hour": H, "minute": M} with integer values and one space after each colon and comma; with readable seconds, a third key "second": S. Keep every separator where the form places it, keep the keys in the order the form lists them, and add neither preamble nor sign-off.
{"hour": 8, "minute": 10}
